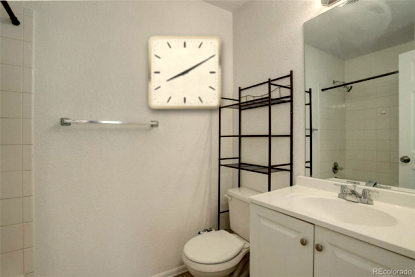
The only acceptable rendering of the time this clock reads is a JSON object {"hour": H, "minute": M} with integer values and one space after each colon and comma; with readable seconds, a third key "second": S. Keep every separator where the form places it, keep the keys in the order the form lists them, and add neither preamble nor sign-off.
{"hour": 8, "minute": 10}
